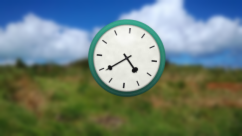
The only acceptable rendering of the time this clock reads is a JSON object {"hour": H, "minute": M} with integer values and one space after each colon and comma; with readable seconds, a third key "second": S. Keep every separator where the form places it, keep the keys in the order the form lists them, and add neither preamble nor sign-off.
{"hour": 4, "minute": 39}
